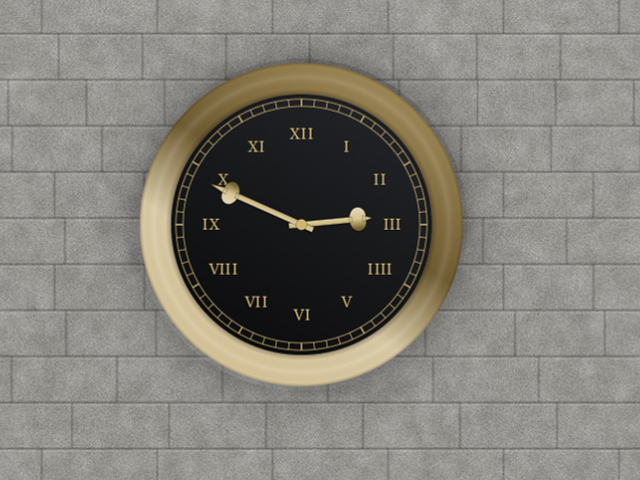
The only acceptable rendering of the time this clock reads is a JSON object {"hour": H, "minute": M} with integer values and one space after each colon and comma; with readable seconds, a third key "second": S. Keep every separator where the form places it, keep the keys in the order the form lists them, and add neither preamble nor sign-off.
{"hour": 2, "minute": 49}
